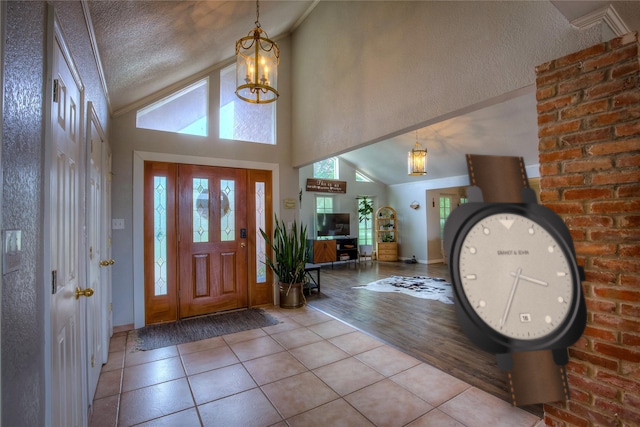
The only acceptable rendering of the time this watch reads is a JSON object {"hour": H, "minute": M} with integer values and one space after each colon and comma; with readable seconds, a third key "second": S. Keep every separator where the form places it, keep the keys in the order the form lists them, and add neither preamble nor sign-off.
{"hour": 3, "minute": 35}
